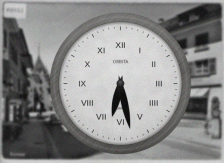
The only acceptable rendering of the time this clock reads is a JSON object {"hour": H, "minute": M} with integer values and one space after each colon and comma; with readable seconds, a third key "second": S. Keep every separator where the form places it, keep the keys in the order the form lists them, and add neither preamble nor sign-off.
{"hour": 6, "minute": 28}
